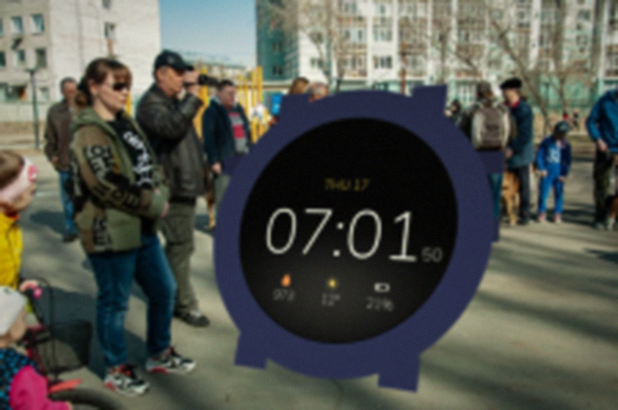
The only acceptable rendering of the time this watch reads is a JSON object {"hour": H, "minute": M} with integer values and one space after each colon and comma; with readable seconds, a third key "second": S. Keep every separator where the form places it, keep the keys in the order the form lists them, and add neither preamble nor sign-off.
{"hour": 7, "minute": 1}
